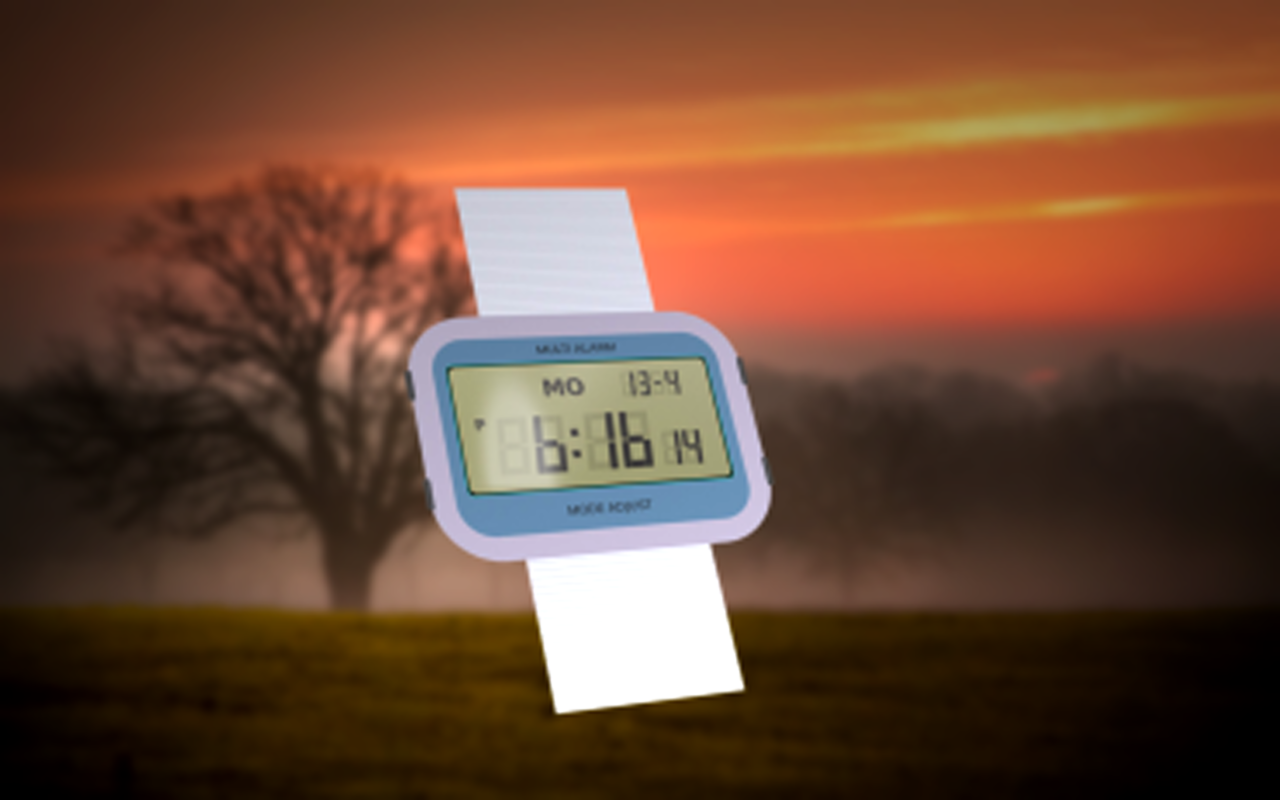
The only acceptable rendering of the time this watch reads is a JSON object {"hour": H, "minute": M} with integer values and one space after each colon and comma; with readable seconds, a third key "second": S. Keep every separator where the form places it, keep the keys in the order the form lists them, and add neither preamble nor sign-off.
{"hour": 6, "minute": 16, "second": 14}
